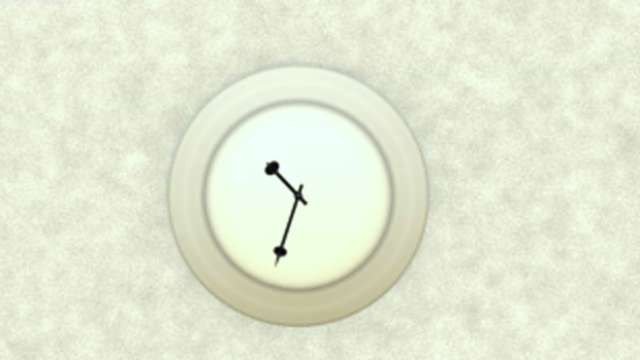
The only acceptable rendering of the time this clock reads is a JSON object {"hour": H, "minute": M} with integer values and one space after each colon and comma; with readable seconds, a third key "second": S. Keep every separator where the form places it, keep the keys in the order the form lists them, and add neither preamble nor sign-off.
{"hour": 10, "minute": 33}
